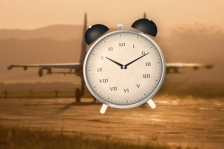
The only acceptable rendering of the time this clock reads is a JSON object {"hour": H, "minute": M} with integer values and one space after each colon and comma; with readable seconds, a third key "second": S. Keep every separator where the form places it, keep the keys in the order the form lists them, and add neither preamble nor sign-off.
{"hour": 10, "minute": 11}
